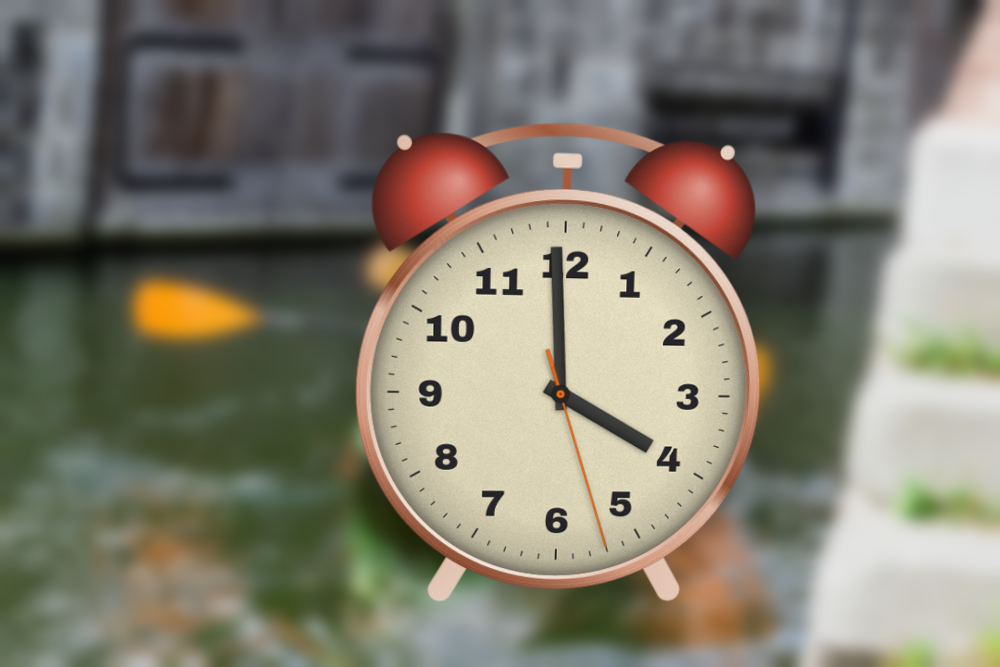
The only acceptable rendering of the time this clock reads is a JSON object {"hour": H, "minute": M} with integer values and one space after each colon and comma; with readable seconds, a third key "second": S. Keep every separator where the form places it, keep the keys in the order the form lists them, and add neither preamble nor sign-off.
{"hour": 3, "minute": 59, "second": 27}
